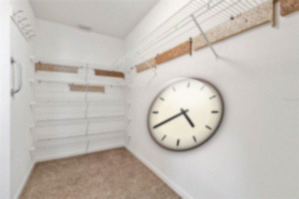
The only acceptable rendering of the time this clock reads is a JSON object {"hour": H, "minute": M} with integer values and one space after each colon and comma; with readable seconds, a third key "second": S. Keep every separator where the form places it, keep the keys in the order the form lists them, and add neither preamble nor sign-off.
{"hour": 4, "minute": 40}
